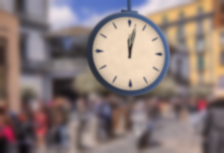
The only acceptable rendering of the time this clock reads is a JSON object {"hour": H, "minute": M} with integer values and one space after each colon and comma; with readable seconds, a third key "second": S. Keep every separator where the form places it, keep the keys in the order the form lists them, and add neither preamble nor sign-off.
{"hour": 12, "minute": 2}
